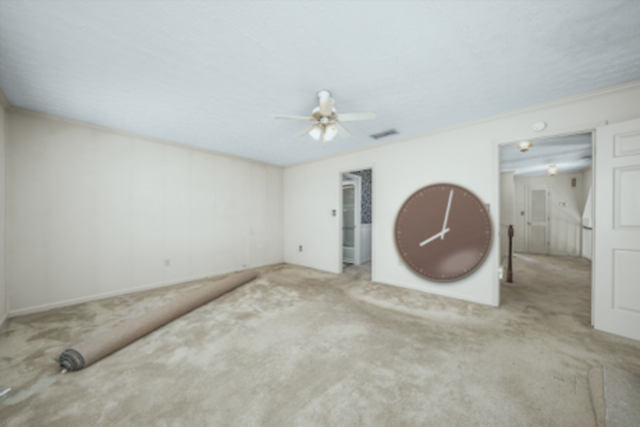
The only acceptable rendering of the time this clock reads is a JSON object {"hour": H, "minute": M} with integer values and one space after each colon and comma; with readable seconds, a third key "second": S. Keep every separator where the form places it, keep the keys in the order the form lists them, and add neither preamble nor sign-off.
{"hour": 8, "minute": 2}
